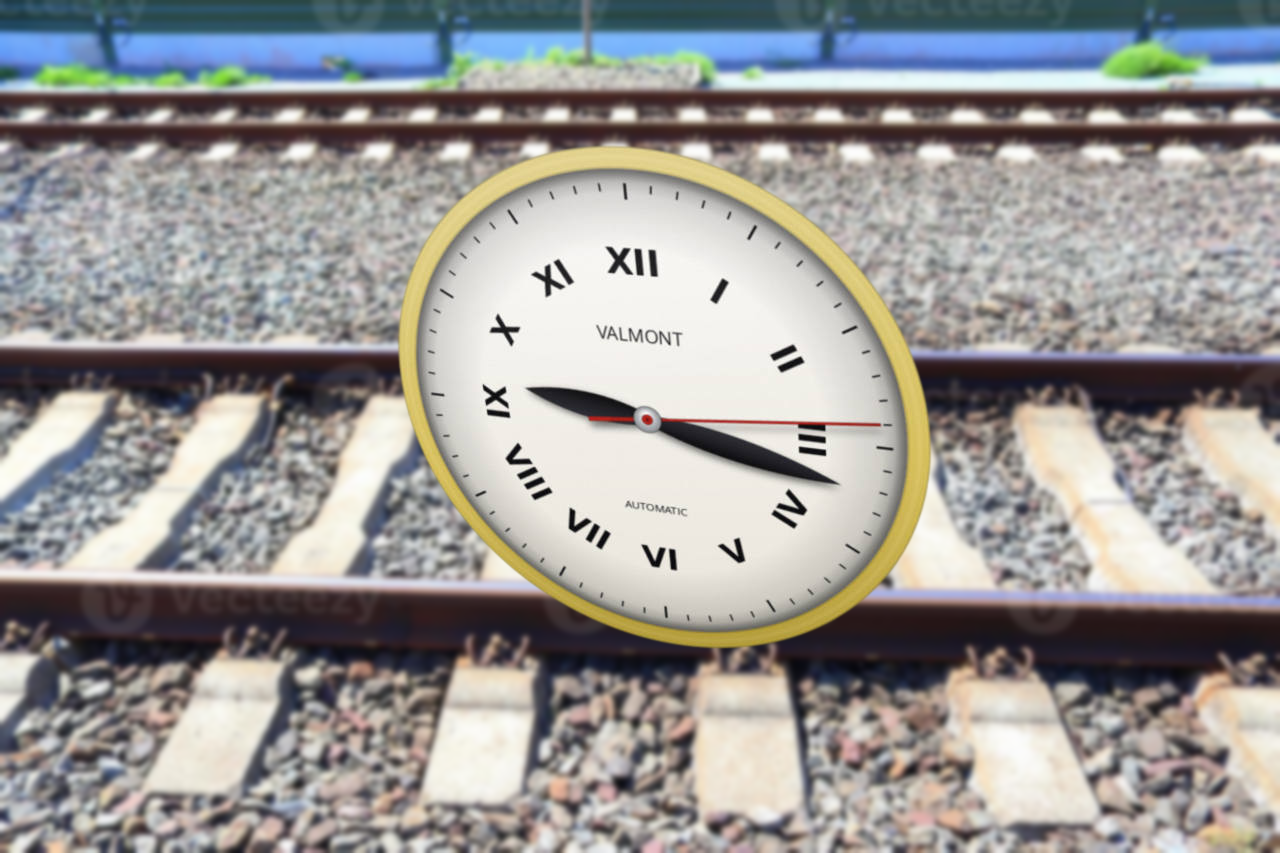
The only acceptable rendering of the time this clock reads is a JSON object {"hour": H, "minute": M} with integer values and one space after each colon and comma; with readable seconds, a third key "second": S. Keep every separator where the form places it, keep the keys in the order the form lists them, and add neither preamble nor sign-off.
{"hour": 9, "minute": 17, "second": 14}
